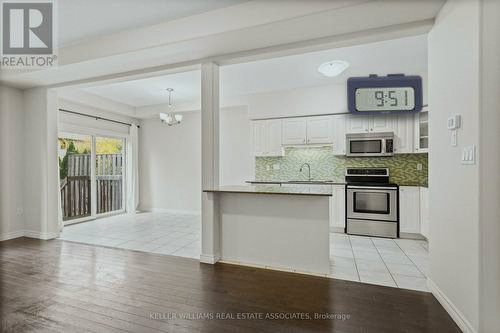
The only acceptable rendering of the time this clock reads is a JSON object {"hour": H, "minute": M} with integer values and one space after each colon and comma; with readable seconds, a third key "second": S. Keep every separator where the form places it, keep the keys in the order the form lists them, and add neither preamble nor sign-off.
{"hour": 9, "minute": 51}
